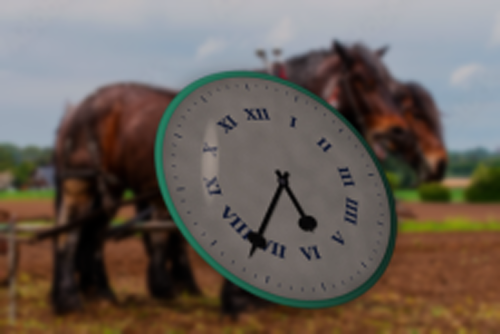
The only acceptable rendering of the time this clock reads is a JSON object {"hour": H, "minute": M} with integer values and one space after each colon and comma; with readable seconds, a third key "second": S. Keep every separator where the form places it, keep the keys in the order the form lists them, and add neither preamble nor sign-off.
{"hour": 5, "minute": 37}
